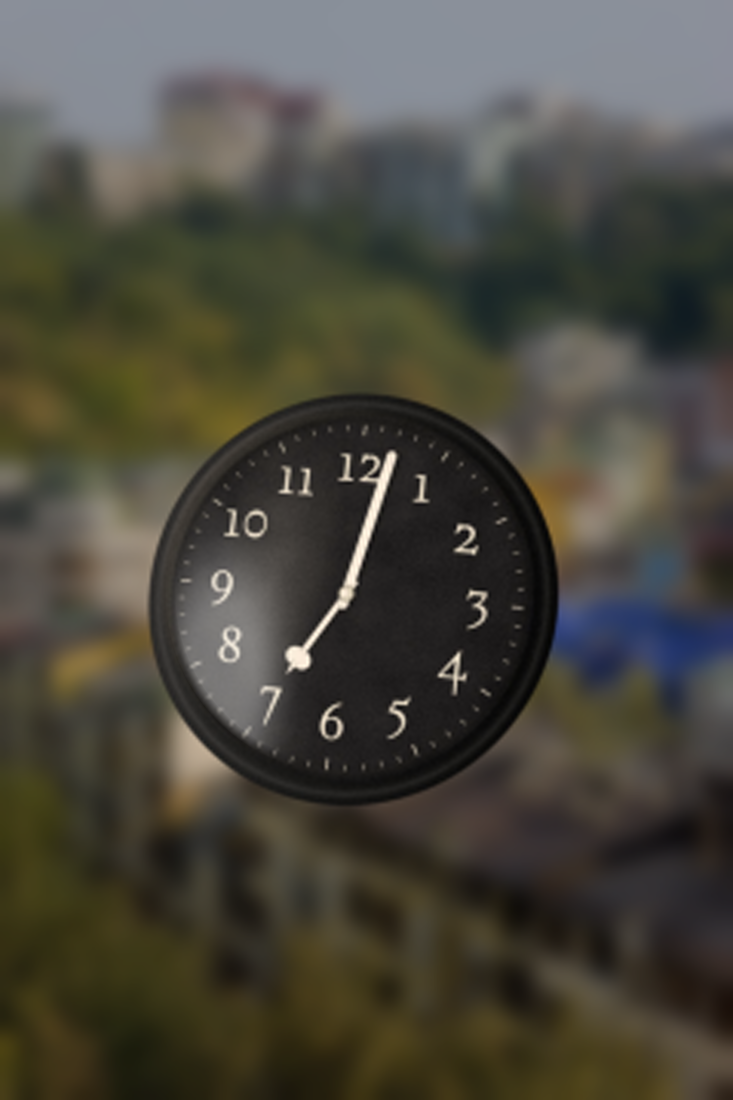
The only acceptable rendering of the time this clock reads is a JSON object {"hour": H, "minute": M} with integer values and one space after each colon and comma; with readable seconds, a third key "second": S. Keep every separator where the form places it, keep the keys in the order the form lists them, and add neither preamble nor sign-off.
{"hour": 7, "minute": 2}
